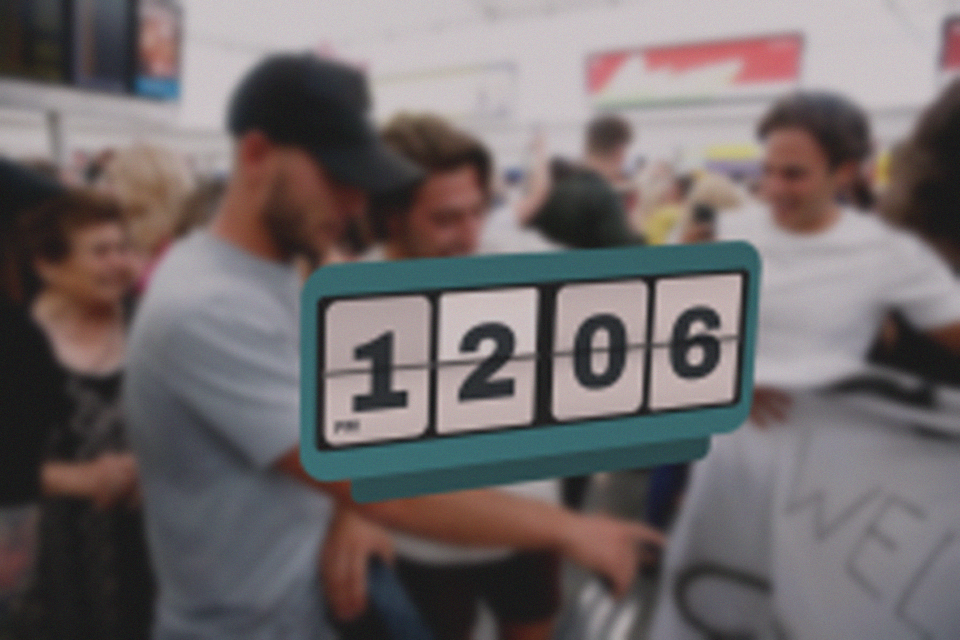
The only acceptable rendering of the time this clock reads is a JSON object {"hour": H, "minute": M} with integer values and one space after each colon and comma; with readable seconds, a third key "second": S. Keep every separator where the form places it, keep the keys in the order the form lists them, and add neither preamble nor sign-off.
{"hour": 12, "minute": 6}
